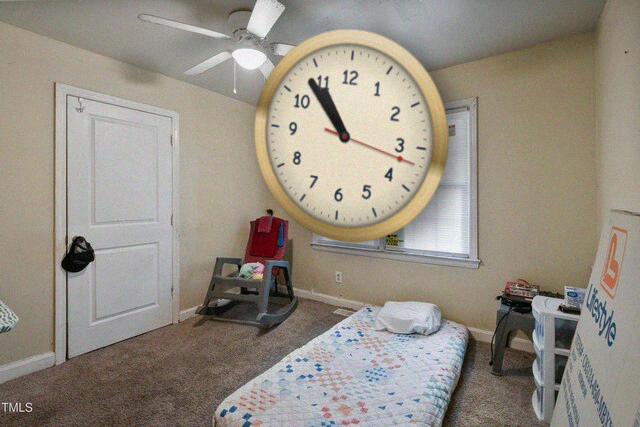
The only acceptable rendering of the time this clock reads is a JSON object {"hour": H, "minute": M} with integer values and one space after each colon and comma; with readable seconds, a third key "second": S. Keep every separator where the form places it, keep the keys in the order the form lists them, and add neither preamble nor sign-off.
{"hour": 10, "minute": 53, "second": 17}
